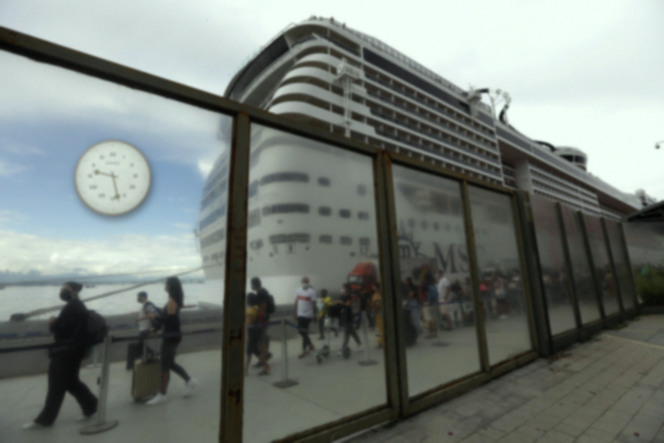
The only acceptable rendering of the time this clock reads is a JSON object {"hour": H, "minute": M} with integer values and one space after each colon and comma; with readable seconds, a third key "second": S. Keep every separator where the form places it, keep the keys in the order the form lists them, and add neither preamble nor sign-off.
{"hour": 9, "minute": 28}
